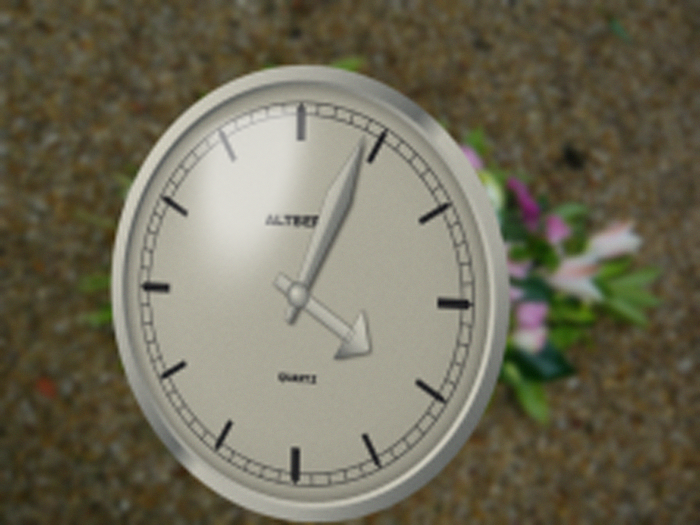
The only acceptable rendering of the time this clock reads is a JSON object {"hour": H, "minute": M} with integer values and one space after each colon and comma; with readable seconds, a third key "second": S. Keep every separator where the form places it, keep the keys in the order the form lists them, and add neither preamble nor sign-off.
{"hour": 4, "minute": 4}
